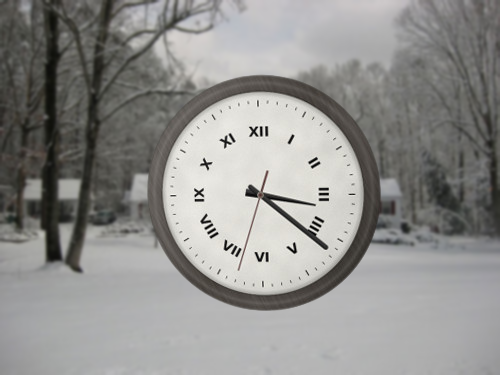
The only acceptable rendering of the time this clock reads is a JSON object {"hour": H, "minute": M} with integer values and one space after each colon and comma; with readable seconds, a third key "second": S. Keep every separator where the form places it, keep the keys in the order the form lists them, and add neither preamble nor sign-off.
{"hour": 3, "minute": 21, "second": 33}
